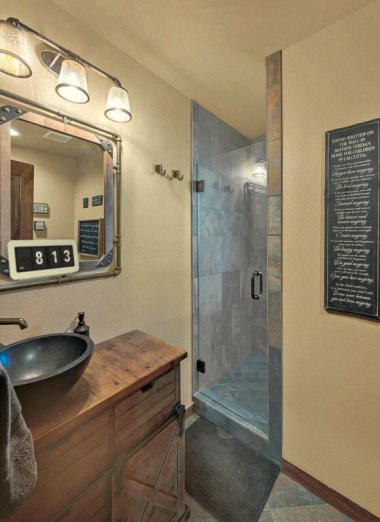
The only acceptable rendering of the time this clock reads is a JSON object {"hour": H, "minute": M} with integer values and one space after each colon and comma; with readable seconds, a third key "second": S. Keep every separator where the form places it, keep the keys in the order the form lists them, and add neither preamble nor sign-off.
{"hour": 8, "minute": 13}
